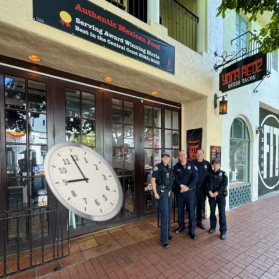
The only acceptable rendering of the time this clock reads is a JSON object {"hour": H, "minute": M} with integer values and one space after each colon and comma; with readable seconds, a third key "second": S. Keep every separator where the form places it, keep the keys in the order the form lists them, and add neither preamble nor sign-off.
{"hour": 8, "minute": 59}
